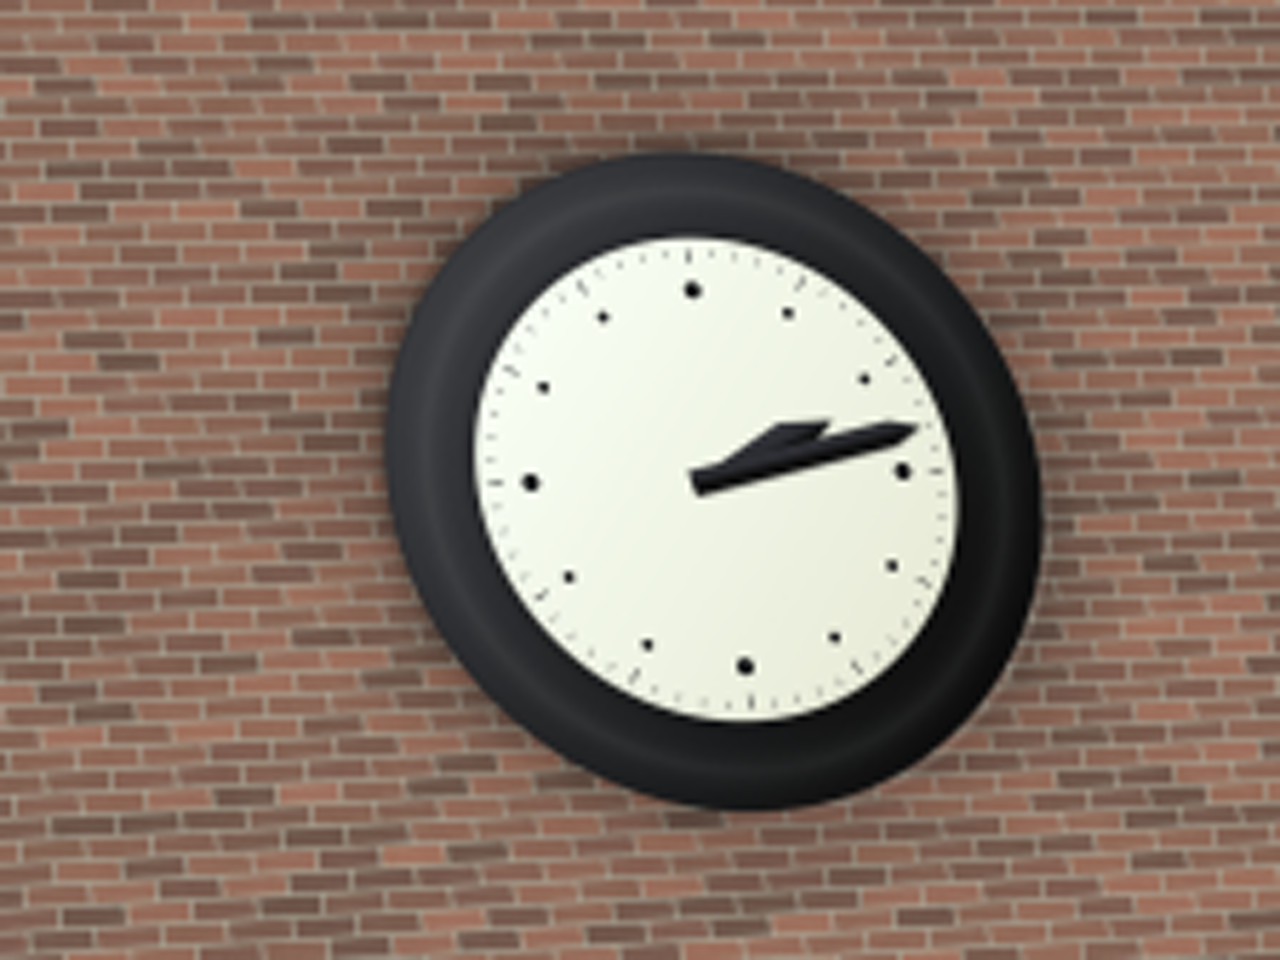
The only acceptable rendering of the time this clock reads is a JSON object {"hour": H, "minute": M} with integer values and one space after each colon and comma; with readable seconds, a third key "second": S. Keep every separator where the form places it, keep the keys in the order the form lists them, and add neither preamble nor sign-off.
{"hour": 2, "minute": 13}
